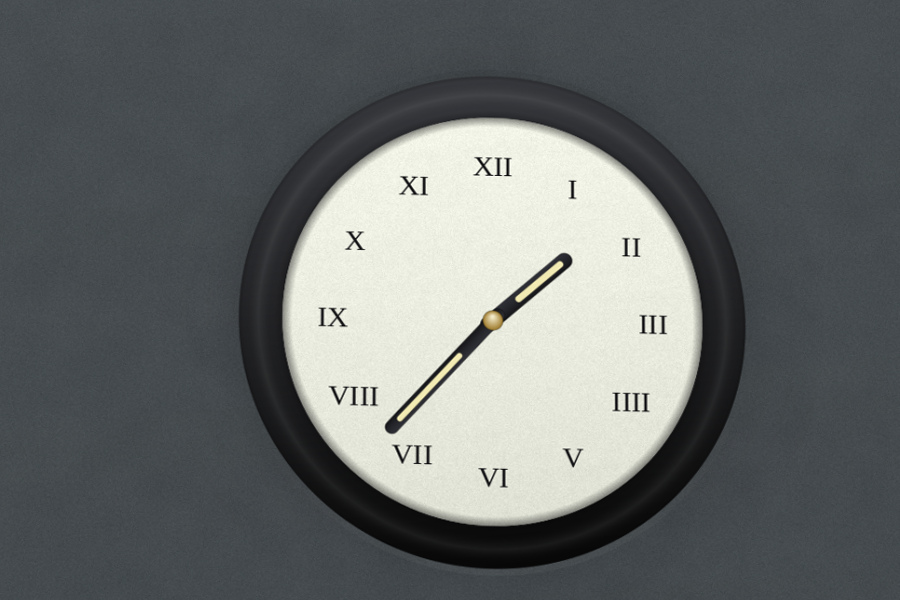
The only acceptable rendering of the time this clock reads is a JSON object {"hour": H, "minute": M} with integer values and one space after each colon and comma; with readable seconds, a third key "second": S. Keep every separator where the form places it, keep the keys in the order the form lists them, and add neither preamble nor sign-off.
{"hour": 1, "minute": 37}
